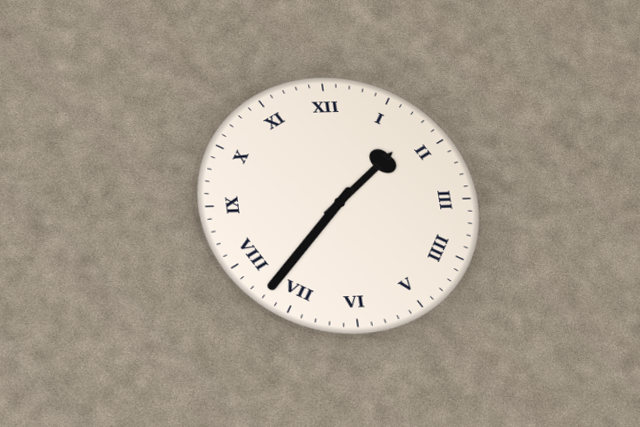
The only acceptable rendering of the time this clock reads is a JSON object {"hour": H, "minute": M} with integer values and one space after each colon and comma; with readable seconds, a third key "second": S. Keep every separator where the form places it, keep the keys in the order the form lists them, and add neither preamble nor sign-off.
{"hour": 1, "minute": 37}
